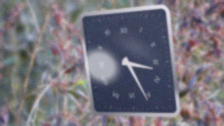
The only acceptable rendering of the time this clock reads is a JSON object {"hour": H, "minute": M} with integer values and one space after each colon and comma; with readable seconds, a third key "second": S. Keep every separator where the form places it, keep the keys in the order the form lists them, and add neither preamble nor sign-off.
{"hour": 3, "minute": 26}
